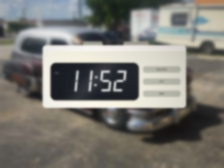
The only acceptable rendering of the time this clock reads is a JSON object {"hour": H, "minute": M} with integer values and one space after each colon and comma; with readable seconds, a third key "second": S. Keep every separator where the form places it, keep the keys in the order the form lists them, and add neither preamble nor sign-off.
{"hour": 11, "minute": 52}
